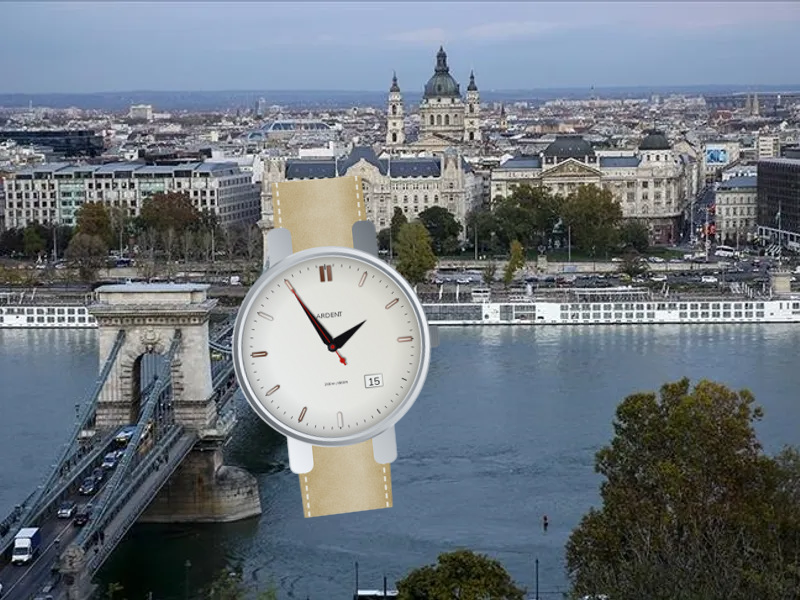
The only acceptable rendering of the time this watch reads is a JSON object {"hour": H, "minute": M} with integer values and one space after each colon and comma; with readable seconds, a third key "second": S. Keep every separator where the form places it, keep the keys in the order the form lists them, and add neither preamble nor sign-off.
{"hour": 1, "minute": 54, "second": 55}
